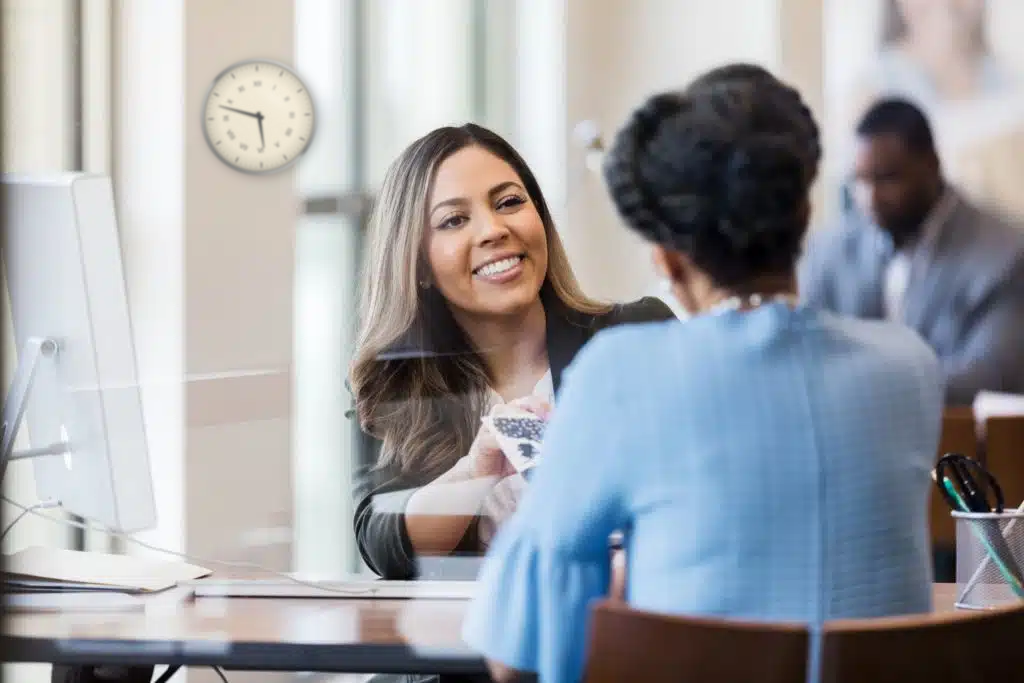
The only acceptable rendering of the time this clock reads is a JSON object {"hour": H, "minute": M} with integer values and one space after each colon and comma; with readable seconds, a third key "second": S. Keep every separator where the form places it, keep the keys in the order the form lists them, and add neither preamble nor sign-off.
{"hour": 5, "minute": 48}
